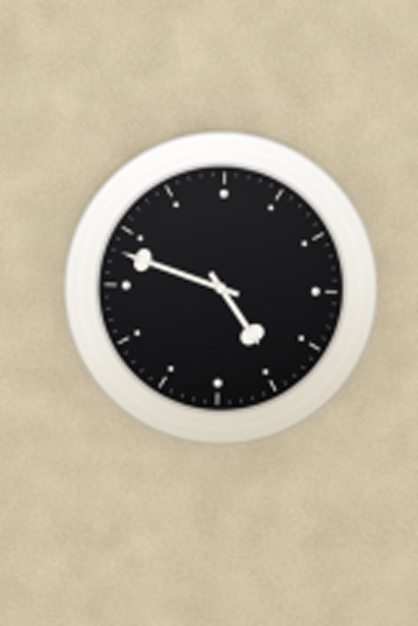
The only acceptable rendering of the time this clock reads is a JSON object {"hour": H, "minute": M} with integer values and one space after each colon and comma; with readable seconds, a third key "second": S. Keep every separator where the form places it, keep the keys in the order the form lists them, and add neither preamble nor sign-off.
{"hour": 4, "minute": 48}
